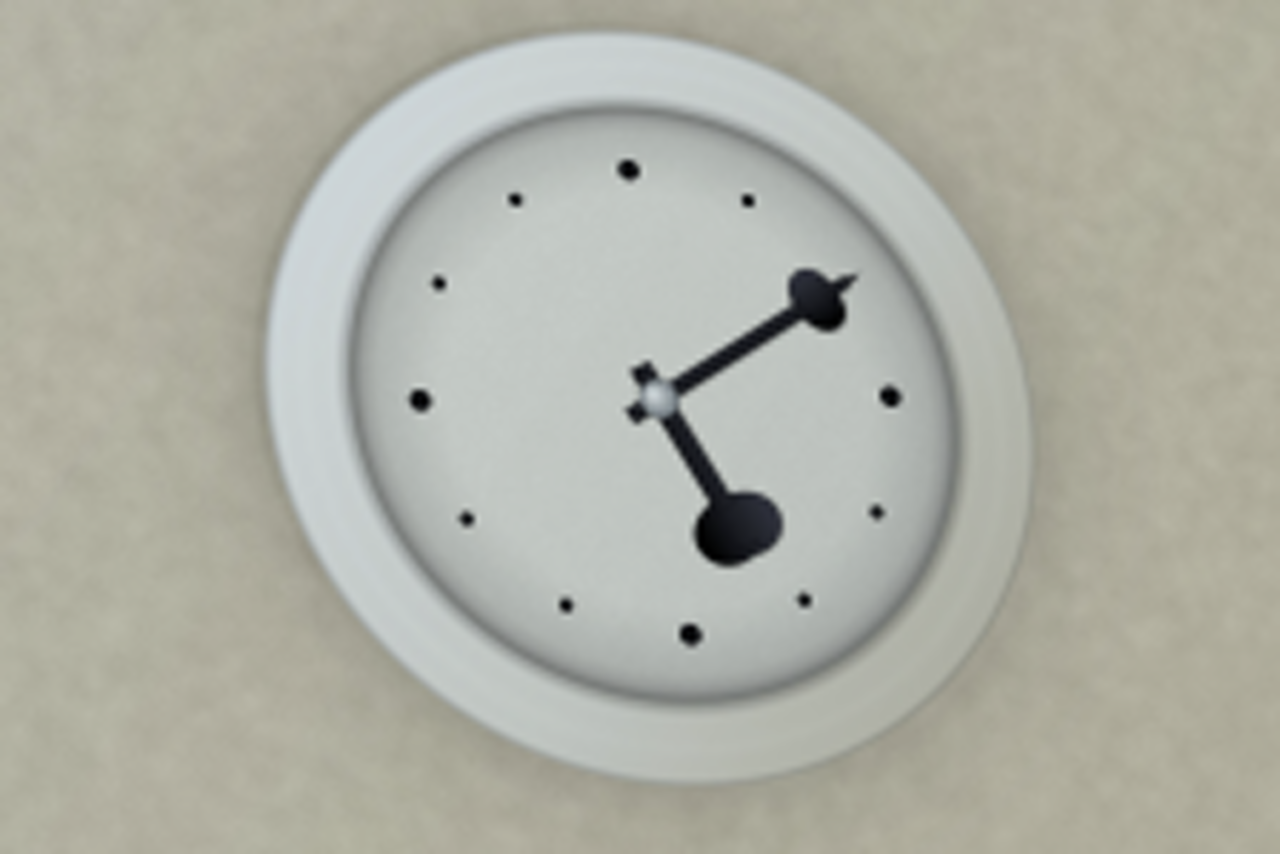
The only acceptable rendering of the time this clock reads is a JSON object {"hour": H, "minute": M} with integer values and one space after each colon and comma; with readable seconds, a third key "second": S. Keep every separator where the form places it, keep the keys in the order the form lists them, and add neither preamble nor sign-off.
{"hour": 5, "minute": 10}
